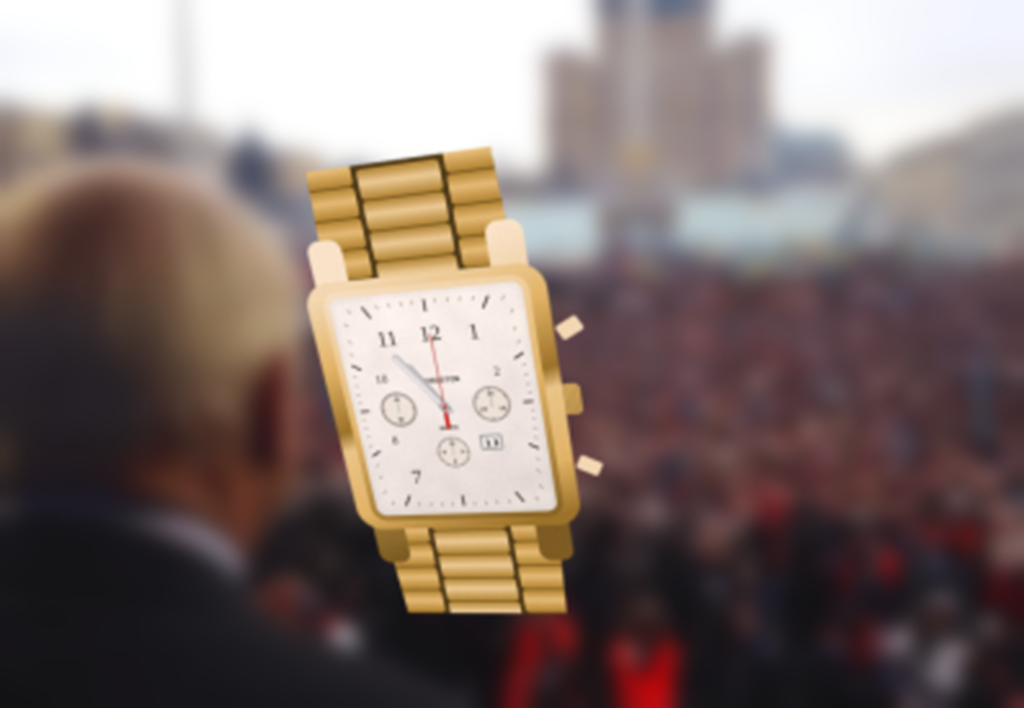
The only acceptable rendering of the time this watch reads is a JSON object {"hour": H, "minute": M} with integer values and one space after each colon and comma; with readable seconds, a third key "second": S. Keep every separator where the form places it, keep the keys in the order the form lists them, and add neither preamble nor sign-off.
{"hour": 10, "minute": 54}
